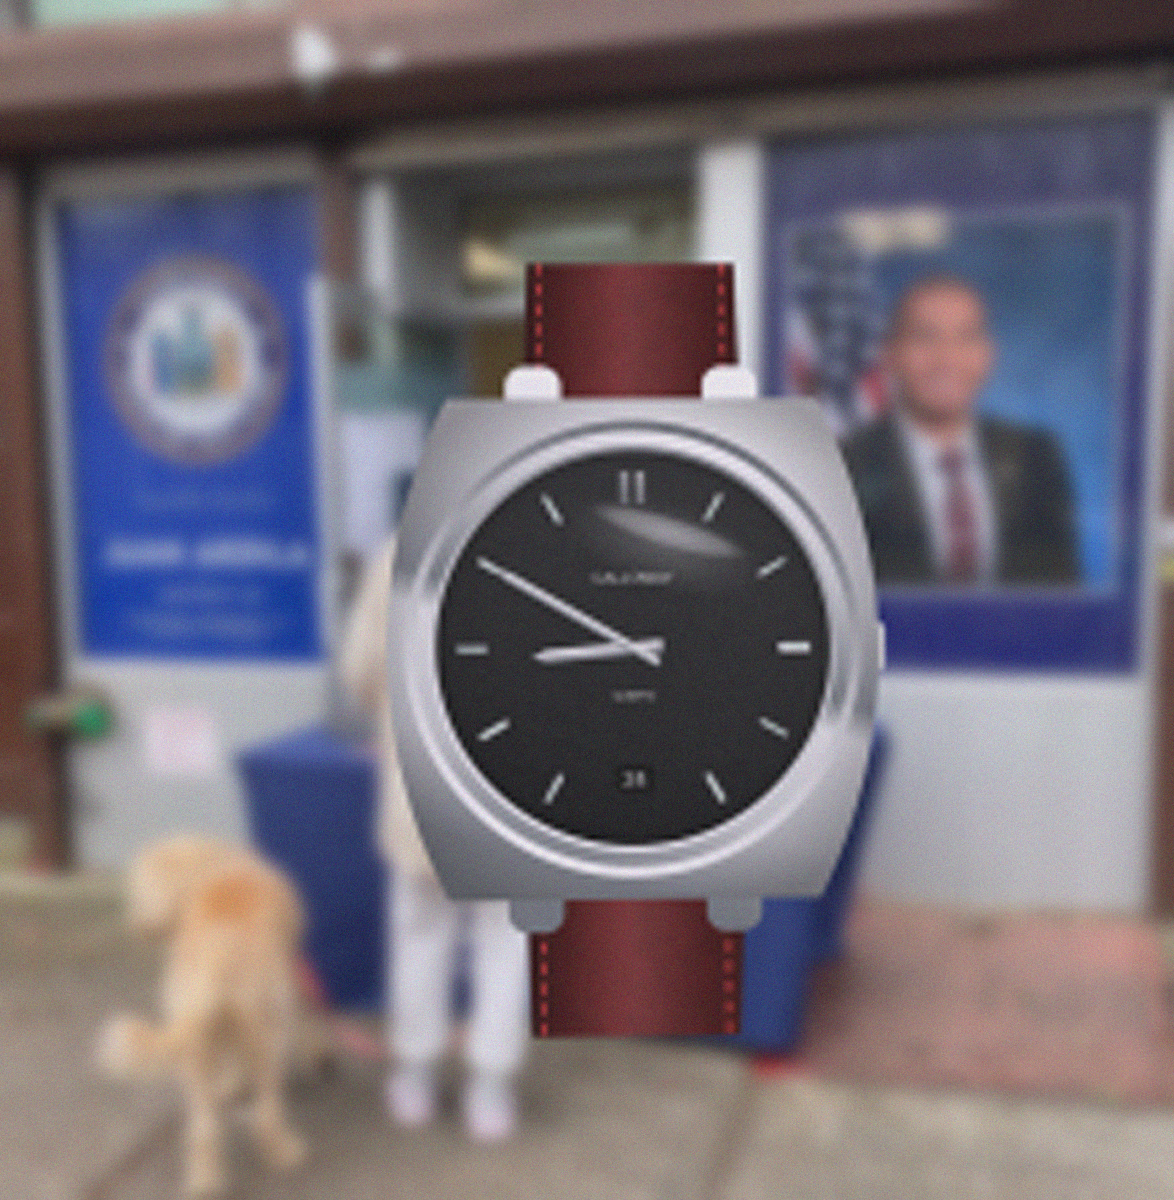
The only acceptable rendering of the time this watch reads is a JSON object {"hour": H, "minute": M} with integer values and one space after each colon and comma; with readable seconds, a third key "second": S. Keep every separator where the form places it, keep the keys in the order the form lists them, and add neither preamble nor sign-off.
{"hour": 8, "minute": 50}
